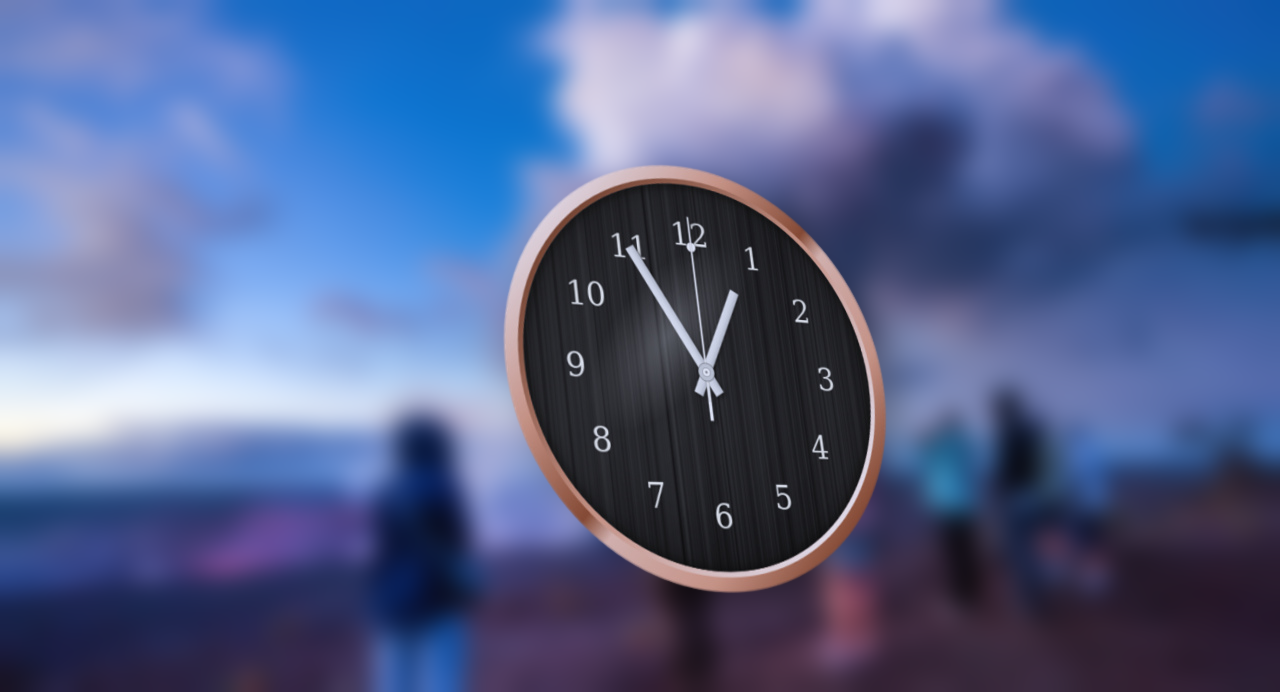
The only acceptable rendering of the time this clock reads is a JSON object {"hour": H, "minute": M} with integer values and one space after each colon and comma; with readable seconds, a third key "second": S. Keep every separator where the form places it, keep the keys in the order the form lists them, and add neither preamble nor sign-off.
{"hour": 12, "minute": 55, "second": 0}
